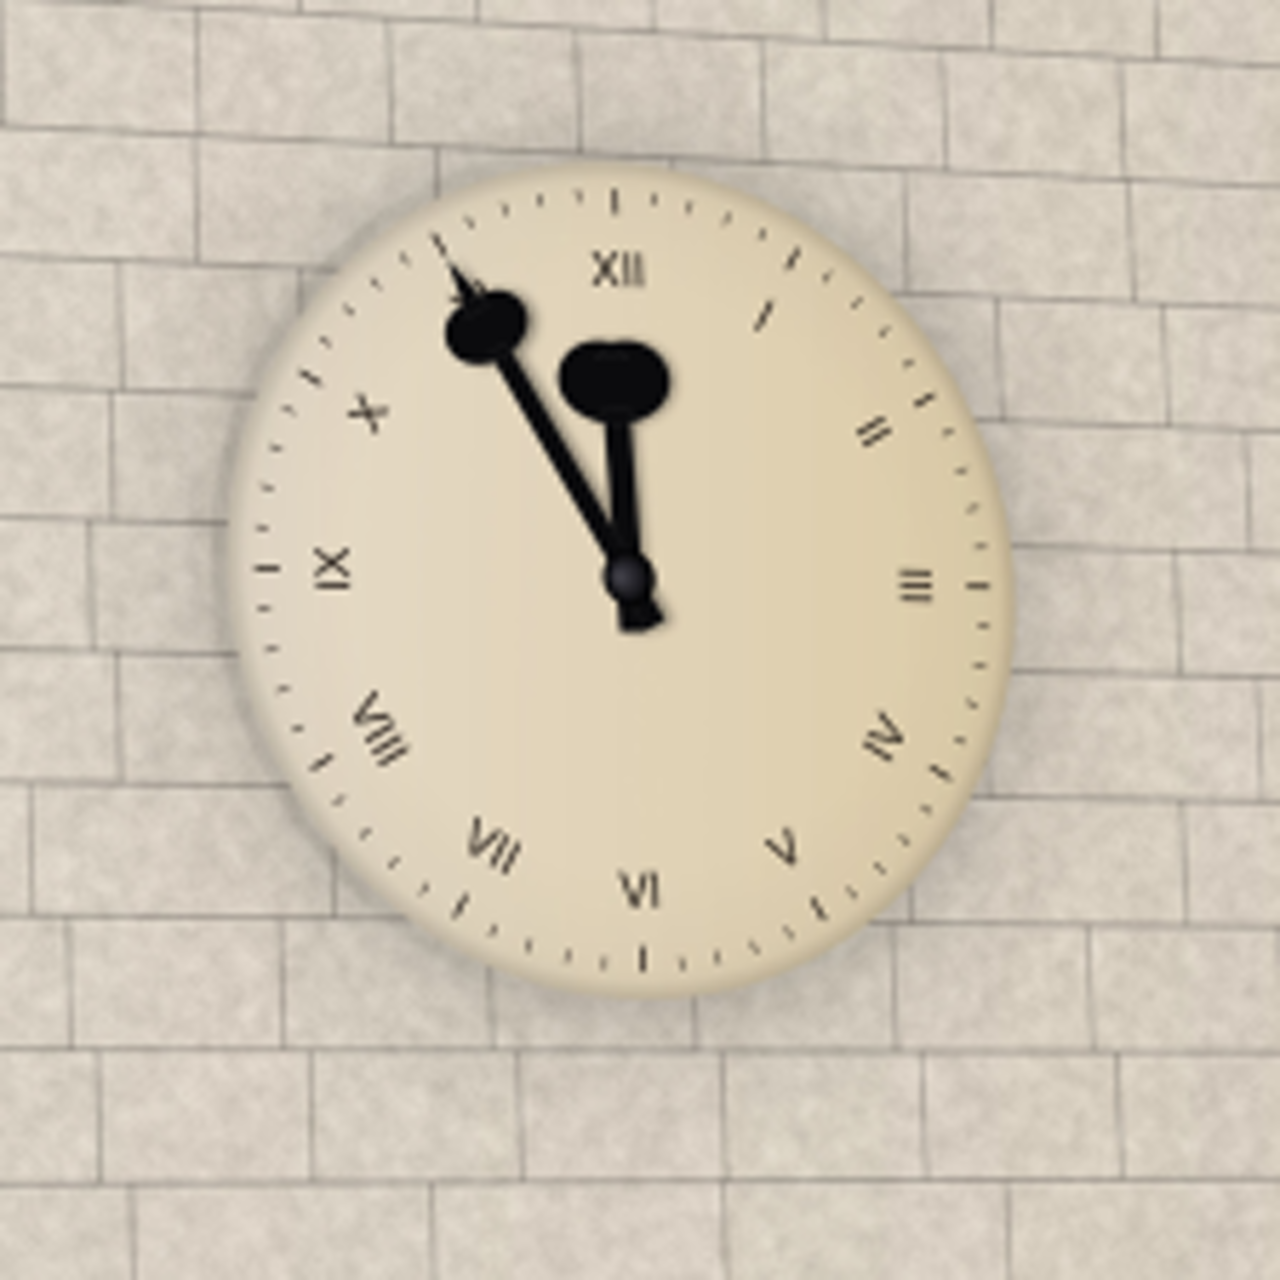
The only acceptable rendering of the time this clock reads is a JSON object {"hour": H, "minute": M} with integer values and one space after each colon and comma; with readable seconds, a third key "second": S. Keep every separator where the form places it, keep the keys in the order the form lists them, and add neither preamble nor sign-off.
{"hour": 11, "minute": 55}
